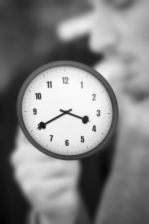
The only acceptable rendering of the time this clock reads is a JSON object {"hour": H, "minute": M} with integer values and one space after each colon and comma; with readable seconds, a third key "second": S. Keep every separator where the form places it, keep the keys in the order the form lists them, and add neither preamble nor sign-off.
{"hour": 3, "minute": 40}
